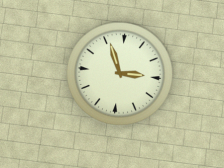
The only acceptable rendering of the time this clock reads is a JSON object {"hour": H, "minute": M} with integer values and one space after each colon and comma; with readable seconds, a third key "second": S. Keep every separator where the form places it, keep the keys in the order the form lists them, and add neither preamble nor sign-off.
{"hour": 2, "minute": 56}
